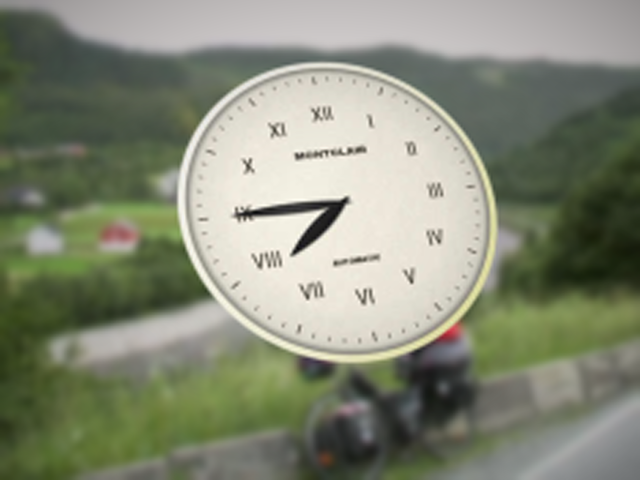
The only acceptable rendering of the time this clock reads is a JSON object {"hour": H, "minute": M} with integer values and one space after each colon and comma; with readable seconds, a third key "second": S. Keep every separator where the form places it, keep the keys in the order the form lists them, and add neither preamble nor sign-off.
{"hour": 7, "minute": 45}
